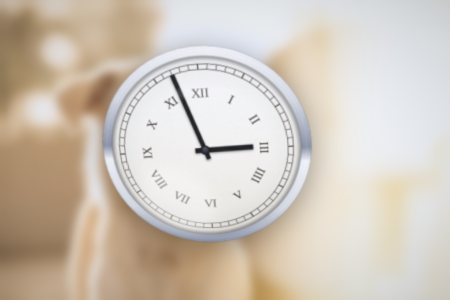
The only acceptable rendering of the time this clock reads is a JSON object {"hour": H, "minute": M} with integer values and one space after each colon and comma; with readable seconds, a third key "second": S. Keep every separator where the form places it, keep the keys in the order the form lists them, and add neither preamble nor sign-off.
{"hour": 2, "minute": 57}
